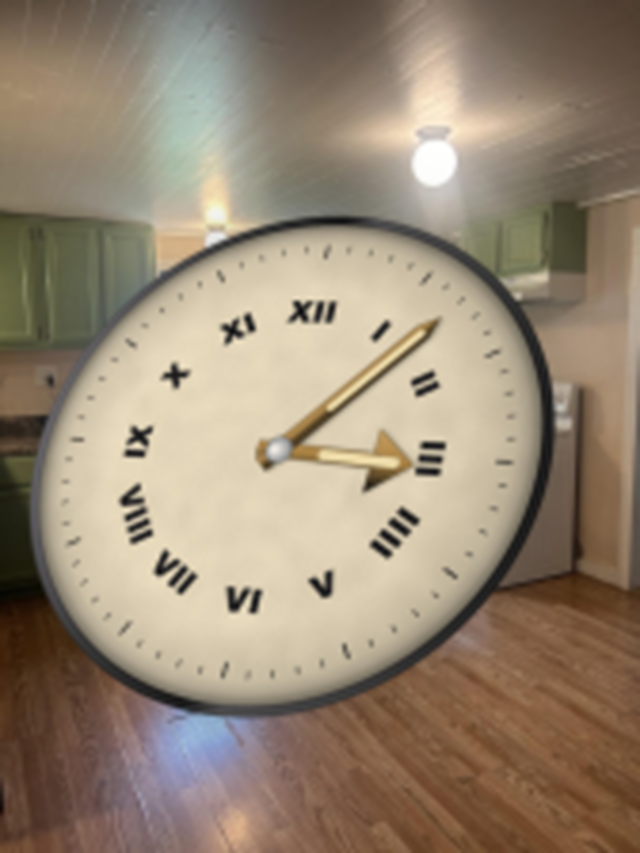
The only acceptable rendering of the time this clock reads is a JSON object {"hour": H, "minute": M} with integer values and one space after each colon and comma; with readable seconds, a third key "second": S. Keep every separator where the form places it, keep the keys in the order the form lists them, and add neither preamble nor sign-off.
{"hour": 3, "minute": 7}
